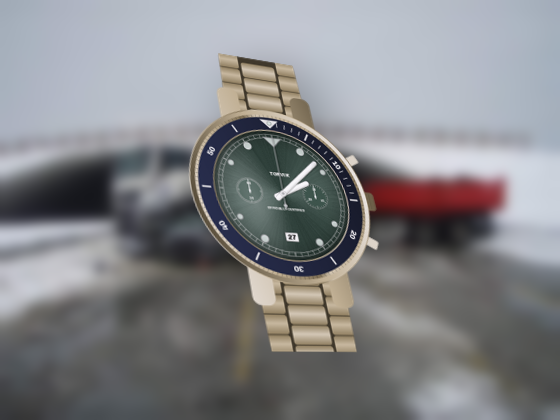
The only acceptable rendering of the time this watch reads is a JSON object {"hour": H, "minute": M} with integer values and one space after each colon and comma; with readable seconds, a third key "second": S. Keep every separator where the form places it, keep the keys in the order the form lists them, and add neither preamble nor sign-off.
{"hour": 2, "minute": 8}
